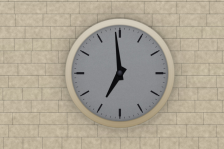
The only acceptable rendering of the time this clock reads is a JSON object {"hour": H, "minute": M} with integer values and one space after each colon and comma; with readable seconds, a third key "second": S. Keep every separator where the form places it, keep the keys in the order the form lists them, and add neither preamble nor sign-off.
{"hour": 6, "minute": 59}
